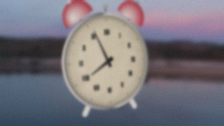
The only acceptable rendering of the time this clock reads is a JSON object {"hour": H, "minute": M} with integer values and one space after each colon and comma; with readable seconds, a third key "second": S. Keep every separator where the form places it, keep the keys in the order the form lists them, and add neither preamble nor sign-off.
{"hour": 7, "minute": 56}
